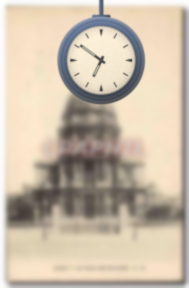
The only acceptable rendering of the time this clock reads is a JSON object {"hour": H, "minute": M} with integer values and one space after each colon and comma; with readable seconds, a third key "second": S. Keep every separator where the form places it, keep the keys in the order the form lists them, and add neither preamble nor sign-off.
{"hour": 6, "minute": 51}
